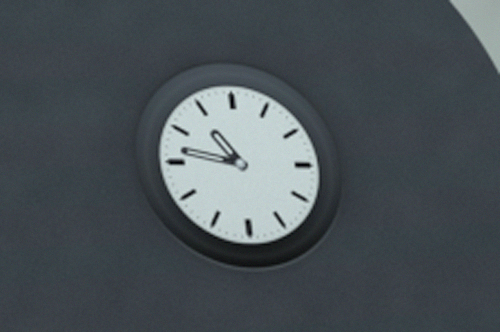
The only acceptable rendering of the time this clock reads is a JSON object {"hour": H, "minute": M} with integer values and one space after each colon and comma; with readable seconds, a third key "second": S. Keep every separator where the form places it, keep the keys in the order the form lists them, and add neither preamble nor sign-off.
{"hour": 10, "minute": 47}
